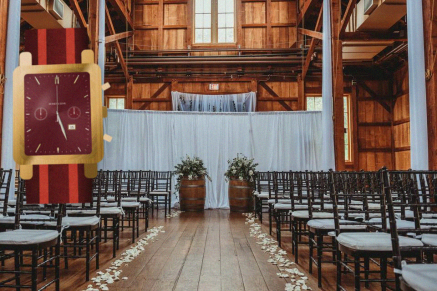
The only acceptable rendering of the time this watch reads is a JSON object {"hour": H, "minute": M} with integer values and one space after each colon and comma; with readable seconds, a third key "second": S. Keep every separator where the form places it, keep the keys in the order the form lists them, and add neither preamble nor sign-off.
{"hour": 5, "minute": 27}
